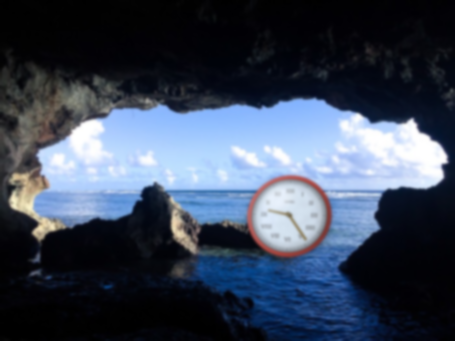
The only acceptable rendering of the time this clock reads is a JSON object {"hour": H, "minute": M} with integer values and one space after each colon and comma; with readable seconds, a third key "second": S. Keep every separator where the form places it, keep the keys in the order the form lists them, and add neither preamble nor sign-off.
{"hour": 9, "minute": 24}
